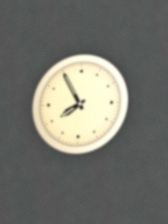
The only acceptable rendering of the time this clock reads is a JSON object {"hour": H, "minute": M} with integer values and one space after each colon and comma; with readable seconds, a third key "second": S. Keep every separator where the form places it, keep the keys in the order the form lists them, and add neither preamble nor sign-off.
{"hour": 7, "minute": 55}
